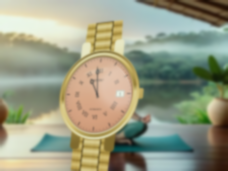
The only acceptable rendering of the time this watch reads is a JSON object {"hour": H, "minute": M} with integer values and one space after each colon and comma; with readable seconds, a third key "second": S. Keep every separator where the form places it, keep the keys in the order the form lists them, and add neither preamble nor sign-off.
{"hour": 10, "minute": 59}
